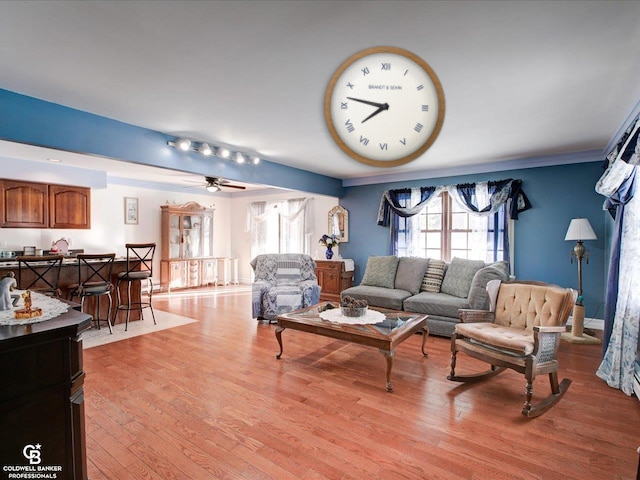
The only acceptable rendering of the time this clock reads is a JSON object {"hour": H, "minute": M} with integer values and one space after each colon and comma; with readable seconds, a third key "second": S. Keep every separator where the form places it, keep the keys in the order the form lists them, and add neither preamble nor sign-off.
{"hour": 7, "minute": 47}
